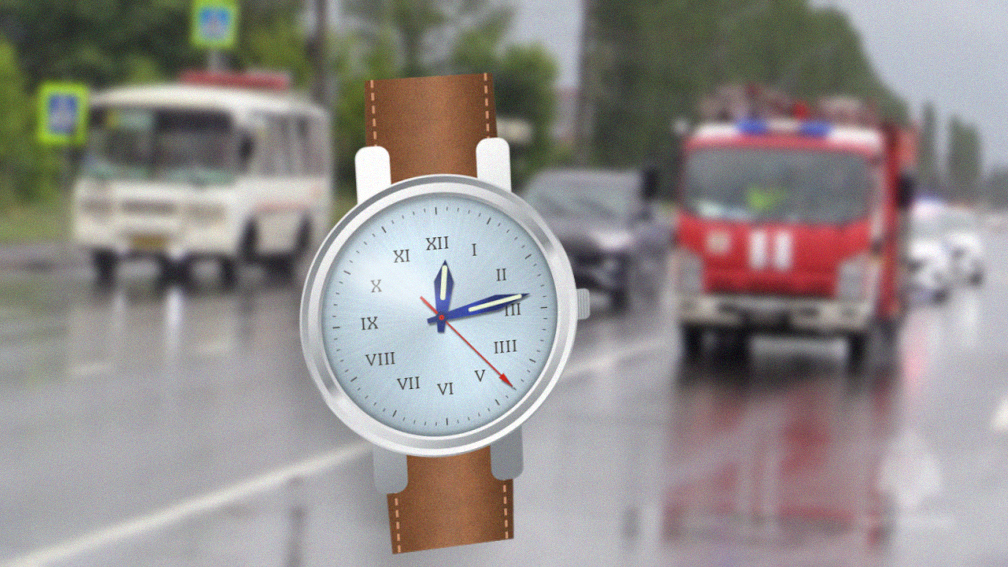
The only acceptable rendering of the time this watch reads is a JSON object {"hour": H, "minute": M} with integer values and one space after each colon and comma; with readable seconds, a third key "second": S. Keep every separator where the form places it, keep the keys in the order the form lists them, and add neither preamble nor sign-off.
{"hour": 12, "minute": 13, "second": 23}
